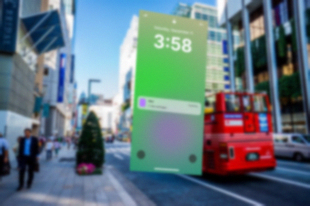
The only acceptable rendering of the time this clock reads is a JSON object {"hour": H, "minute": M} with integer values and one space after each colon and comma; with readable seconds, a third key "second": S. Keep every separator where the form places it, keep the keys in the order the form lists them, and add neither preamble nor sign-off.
{"hour": 3, "minute": 58}
